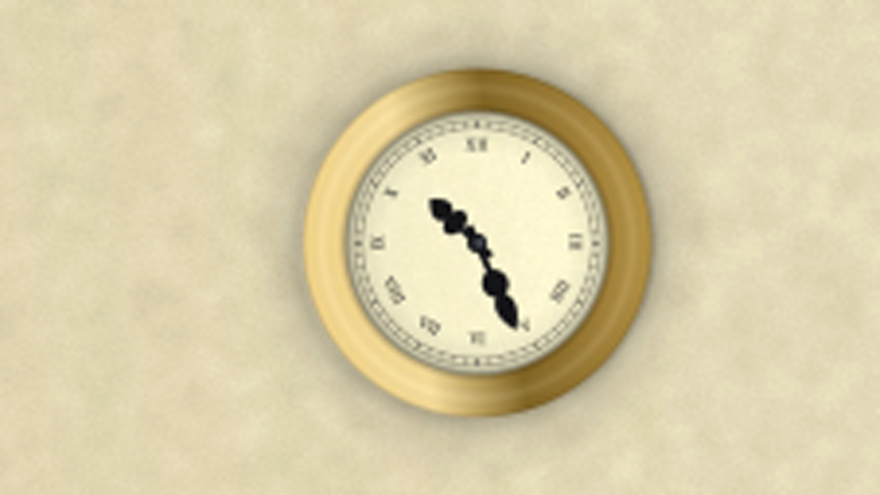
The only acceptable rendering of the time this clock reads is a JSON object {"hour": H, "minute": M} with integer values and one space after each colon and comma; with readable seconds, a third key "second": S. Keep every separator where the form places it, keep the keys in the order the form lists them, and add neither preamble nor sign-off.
{"hour": 10, "minute": 26}
